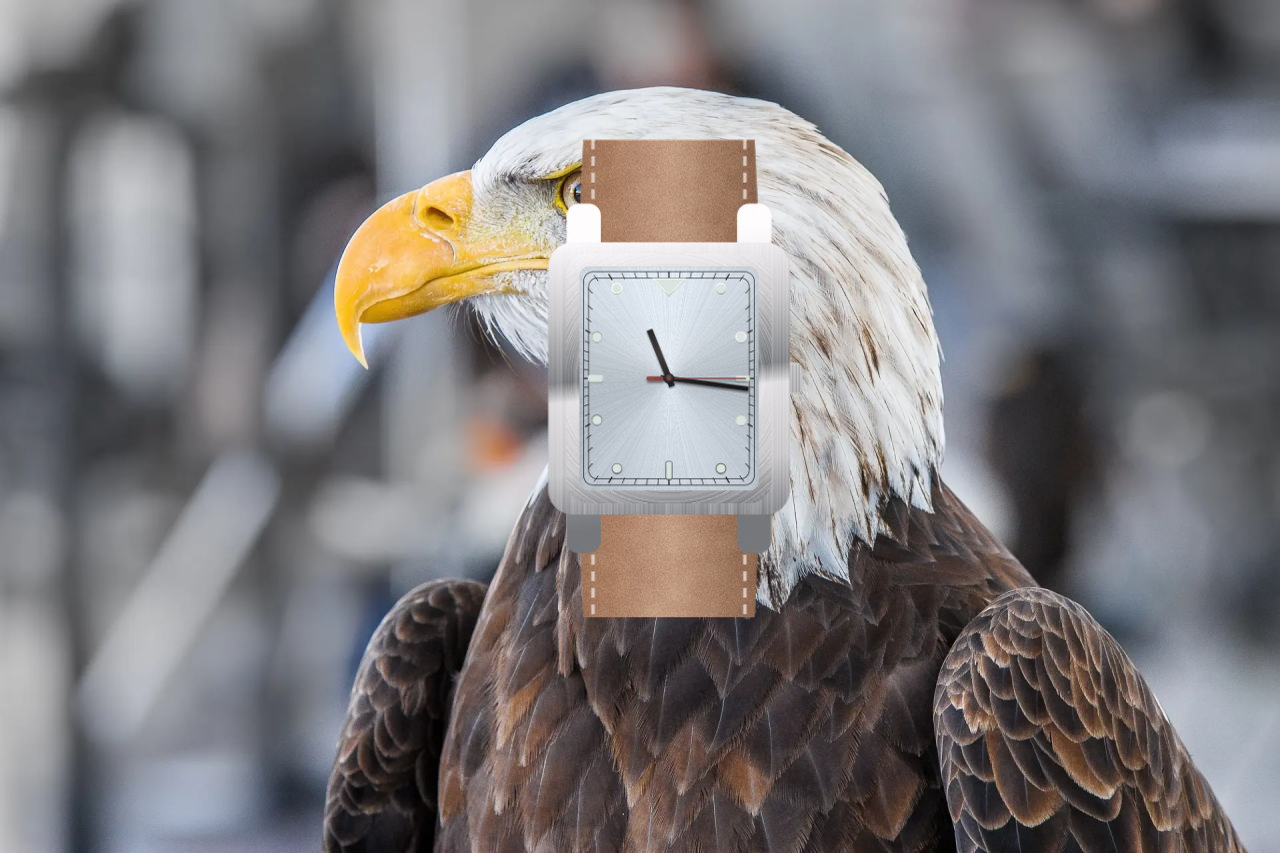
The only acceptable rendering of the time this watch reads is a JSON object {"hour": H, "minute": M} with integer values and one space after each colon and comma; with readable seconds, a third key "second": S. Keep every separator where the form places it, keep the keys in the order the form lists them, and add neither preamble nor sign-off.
{"hour": 11, "minute": 16, "second": 15}
